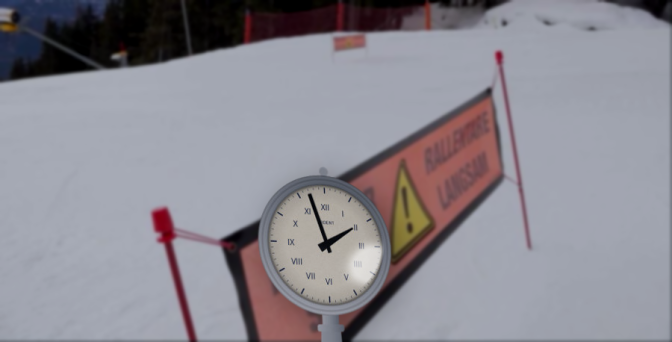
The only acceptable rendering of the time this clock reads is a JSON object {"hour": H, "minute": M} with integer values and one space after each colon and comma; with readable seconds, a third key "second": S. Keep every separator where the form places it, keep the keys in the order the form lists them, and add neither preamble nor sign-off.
{"hour": 1, "minute": 57}
